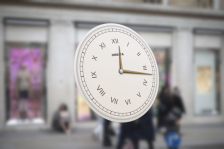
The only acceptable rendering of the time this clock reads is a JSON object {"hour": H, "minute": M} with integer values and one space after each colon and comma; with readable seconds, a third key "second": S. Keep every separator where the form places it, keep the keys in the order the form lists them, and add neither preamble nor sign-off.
{"hour": 12, "minute": 17}
